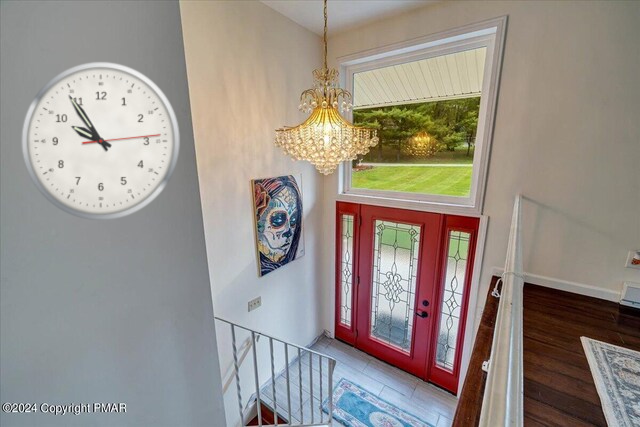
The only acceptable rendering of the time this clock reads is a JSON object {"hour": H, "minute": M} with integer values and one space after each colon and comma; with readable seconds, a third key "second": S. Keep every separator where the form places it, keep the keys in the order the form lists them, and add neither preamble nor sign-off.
{"hour": 9, "minute": 54, "second": 14}
